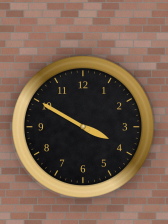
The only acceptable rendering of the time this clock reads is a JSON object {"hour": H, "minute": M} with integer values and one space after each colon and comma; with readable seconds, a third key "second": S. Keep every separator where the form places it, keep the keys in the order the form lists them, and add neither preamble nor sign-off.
{"hour": 3, "minute": 50}
